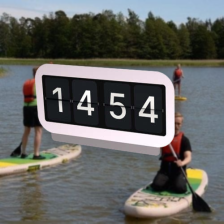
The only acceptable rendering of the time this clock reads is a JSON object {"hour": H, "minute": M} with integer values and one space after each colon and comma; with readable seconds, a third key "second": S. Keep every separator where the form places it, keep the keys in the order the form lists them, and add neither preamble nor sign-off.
{"hour": 14, "minute": 54}
